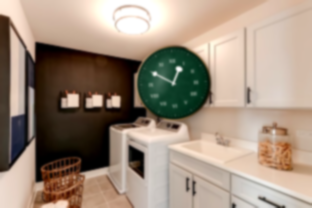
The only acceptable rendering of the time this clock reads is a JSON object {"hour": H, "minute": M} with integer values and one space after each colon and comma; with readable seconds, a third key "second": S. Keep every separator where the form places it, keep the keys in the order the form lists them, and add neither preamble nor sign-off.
{"hour": 12, "minute": 50}
